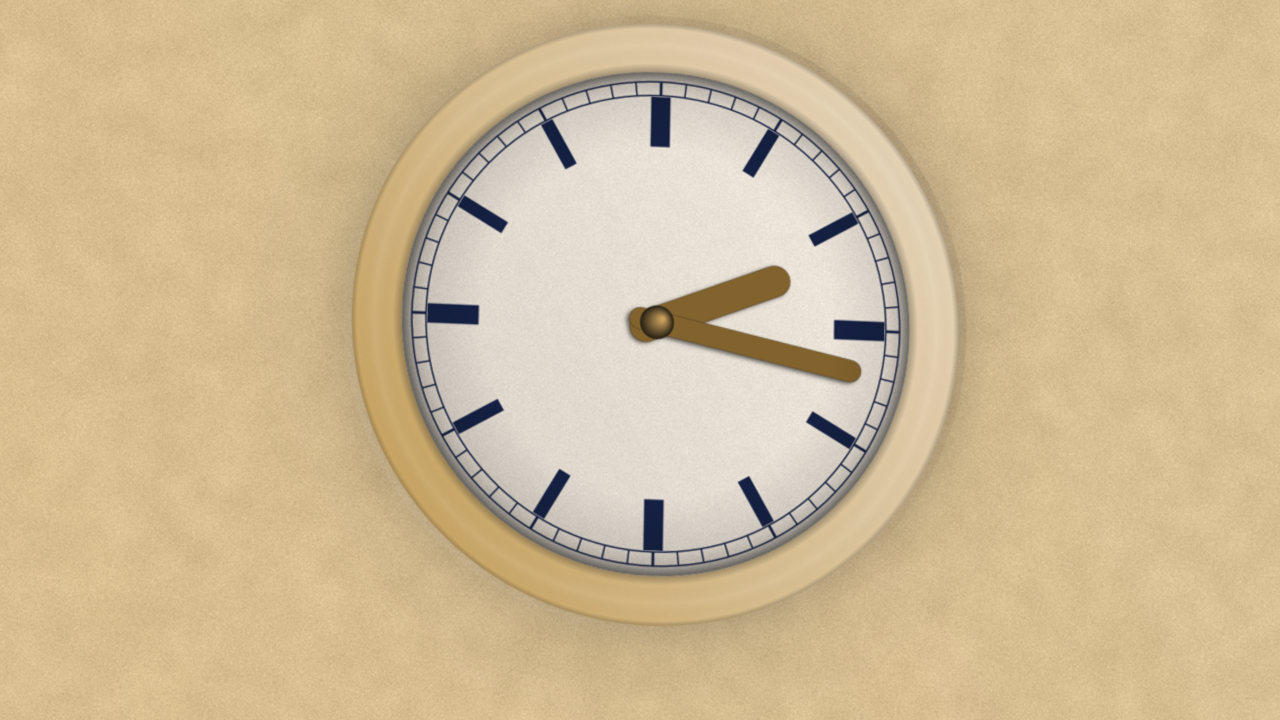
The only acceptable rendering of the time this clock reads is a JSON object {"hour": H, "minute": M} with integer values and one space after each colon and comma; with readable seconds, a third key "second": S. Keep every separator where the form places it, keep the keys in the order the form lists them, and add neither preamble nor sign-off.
{"hour": 2, "minute": 17}
